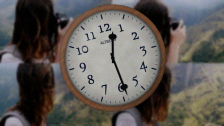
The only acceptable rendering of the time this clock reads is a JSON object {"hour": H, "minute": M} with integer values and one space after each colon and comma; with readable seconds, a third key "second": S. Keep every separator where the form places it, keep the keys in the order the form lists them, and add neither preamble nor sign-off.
{"hour": 12, "minute": 29}
